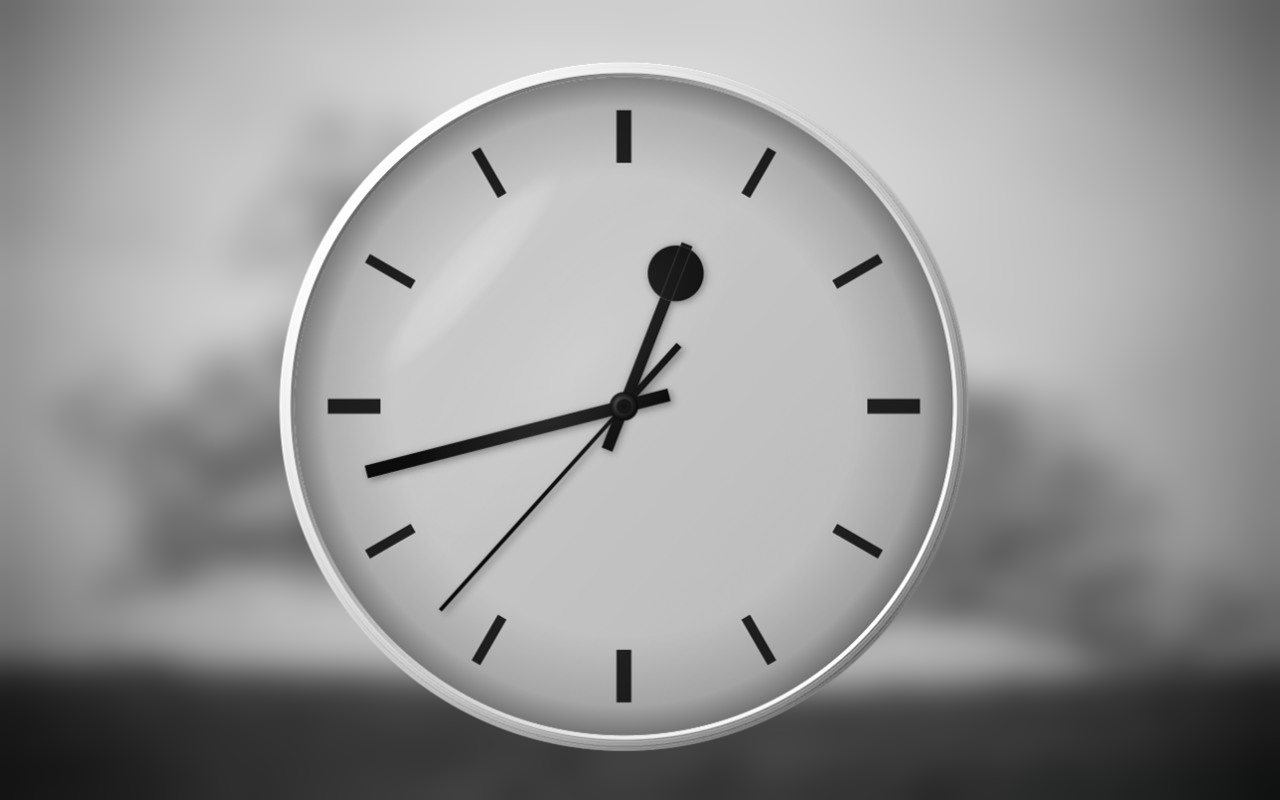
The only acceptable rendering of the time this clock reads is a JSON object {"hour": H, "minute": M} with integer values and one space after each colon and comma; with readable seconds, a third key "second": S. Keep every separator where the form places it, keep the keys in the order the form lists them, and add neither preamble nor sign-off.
{"hour": 12, "minute": 42, "second": 37}
